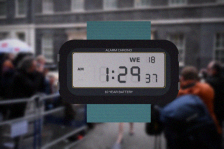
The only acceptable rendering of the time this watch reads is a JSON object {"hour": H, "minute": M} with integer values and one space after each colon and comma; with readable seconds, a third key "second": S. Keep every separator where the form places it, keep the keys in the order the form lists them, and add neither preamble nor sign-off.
{"hour": 1, "minute": 29, "second": 37}
